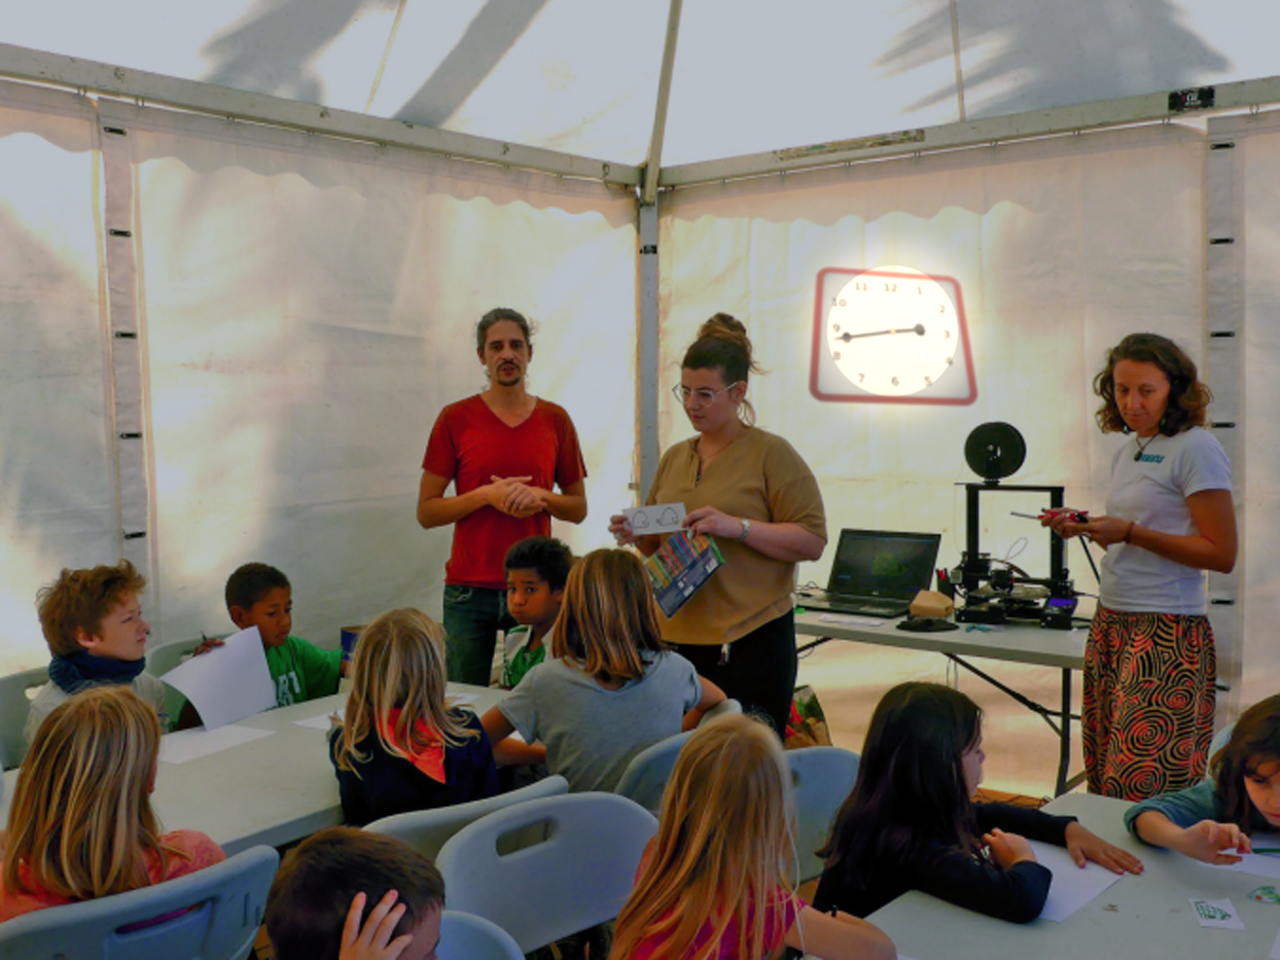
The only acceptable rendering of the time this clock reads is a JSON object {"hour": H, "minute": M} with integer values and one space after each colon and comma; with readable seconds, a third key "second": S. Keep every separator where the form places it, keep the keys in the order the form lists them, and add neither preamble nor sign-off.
{"hour": 2, "minute": 43}
